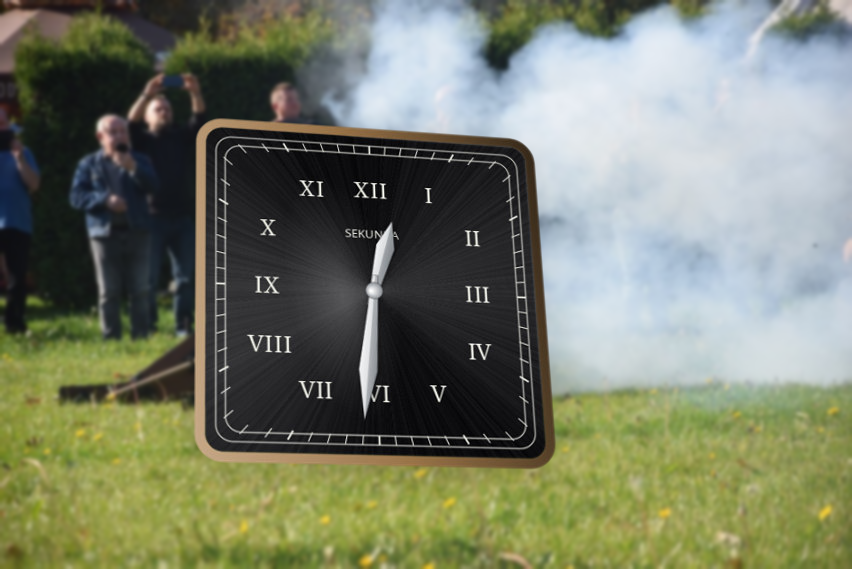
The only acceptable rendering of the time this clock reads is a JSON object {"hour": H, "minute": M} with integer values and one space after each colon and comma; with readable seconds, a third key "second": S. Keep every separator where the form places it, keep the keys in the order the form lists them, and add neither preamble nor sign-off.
{"hour": 12, "minute": 31}
